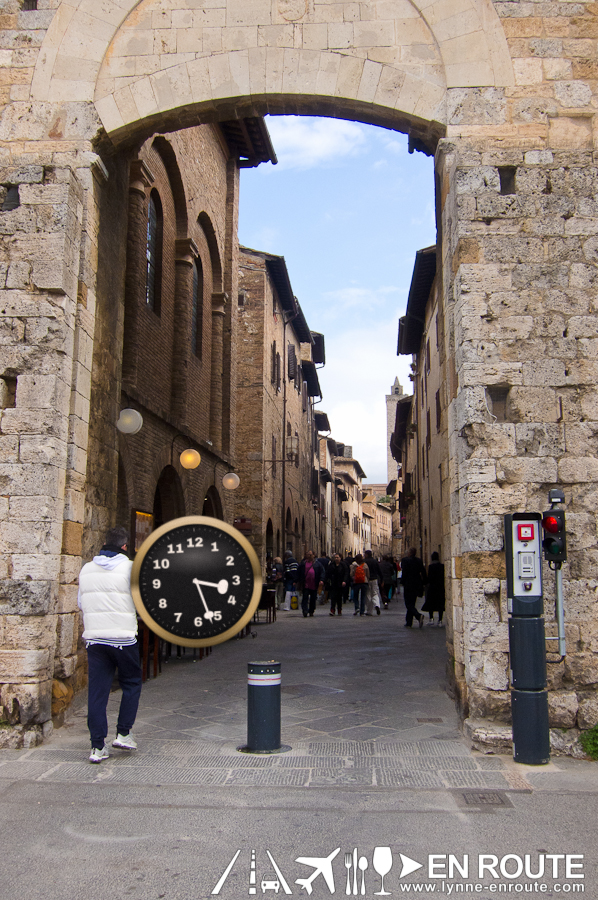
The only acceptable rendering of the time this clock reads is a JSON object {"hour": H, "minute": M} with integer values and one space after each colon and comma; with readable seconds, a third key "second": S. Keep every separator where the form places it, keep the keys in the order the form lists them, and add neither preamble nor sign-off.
{"hour": 3, "minute": 27}
